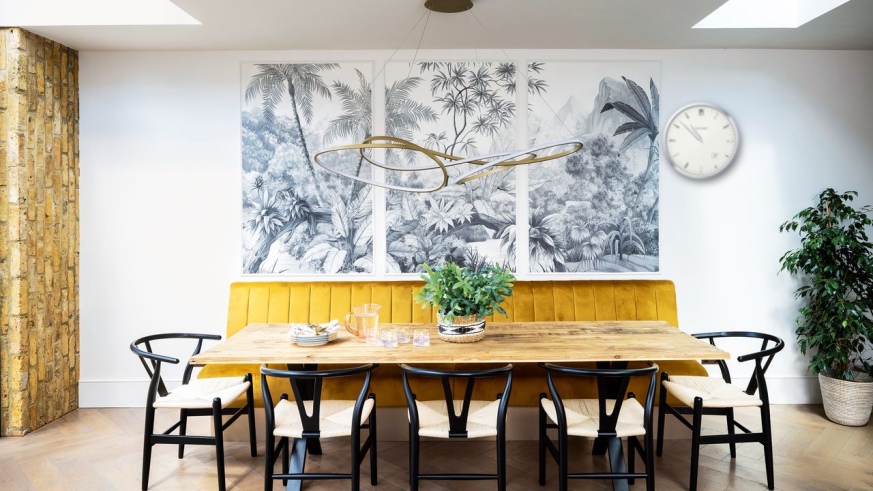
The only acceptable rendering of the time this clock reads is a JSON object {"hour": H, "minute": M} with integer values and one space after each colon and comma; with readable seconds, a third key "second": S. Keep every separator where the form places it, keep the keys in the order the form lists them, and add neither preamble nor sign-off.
{"hour": 10, "minute": 52}
